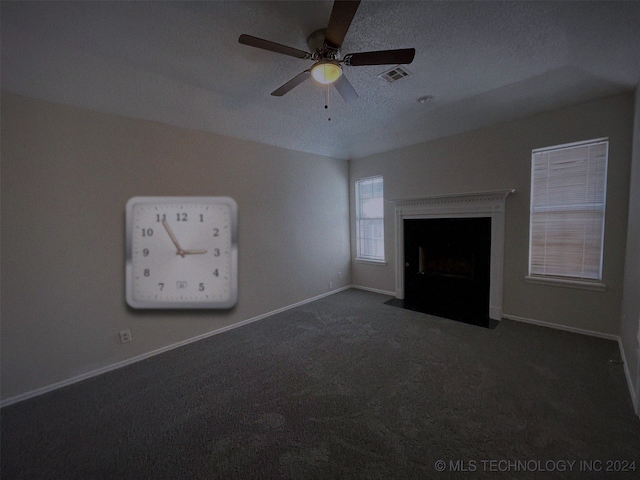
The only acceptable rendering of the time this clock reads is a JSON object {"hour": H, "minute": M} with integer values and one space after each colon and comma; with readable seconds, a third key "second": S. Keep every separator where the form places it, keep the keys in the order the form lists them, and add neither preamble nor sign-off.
{"hour": 2, "minute": 55}
